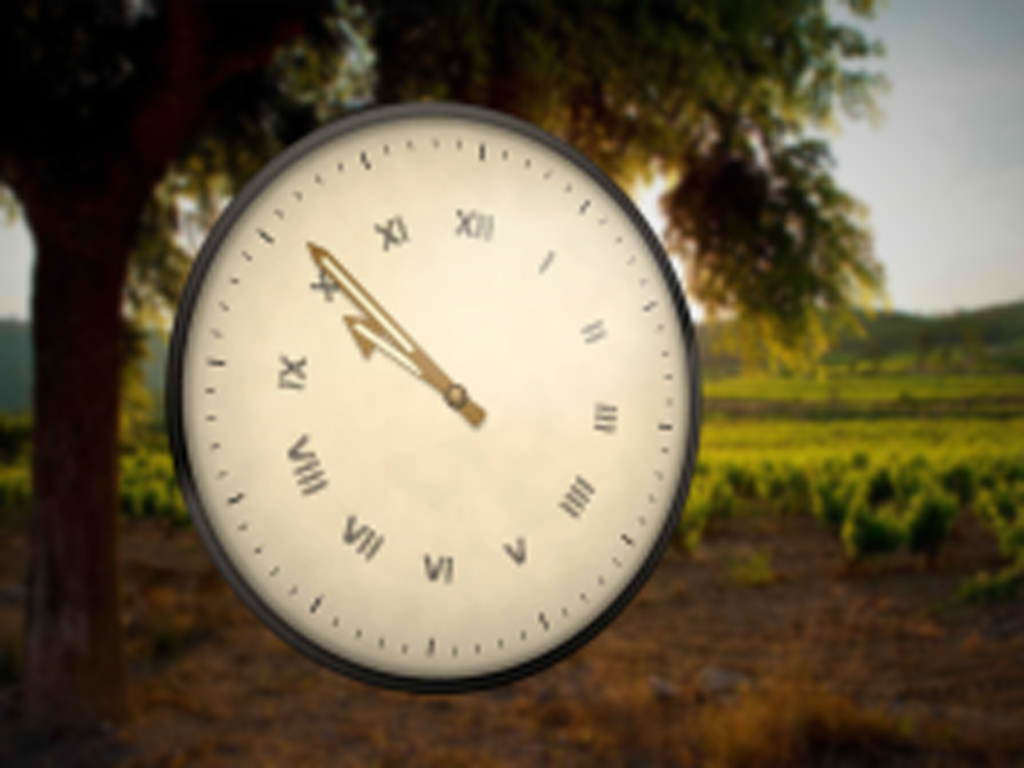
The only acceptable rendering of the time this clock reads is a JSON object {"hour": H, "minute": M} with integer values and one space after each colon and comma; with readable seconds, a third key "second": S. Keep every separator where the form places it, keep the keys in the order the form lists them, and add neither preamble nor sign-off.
{"hour": 9, "minute": 51}
